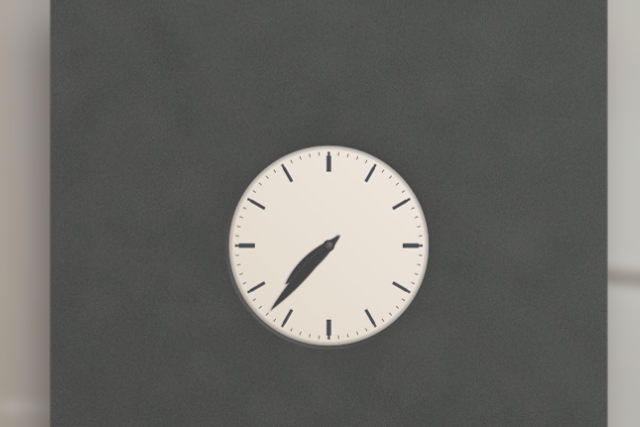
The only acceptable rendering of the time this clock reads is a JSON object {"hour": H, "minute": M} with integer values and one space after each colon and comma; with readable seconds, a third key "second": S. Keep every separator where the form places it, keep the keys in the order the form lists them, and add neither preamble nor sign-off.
{"hour": 7, "minute": 37}
